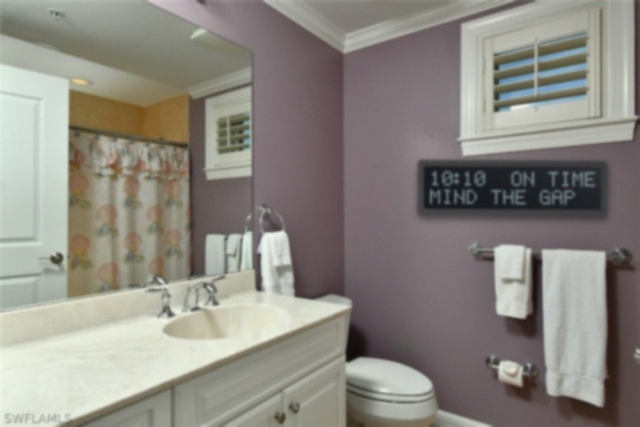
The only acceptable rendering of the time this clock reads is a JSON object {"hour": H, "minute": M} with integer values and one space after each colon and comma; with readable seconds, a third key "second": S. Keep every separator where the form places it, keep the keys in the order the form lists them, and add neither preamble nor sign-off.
{"hour": 10, "minute": 10}
